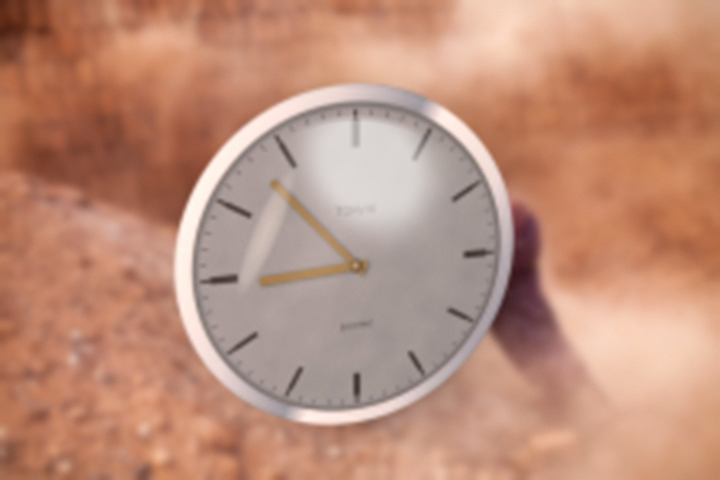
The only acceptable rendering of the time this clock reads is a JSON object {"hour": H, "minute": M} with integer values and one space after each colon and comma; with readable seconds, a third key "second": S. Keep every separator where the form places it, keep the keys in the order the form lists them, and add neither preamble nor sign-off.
{"hour": 8, "minute": 53}
